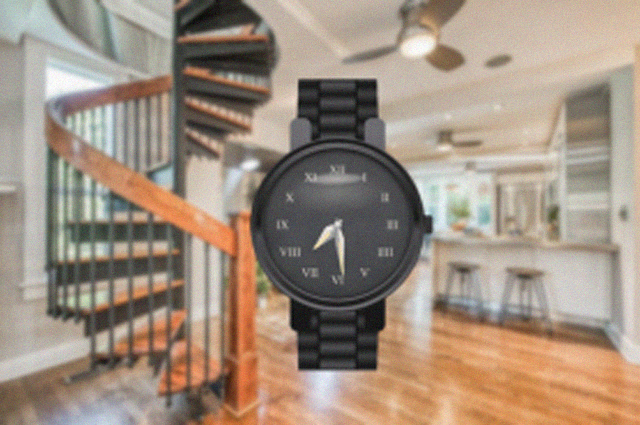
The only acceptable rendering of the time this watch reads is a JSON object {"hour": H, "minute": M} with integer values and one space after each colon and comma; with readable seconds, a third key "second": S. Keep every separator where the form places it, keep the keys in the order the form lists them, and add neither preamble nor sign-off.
{"hour": 7, "minute": 29}
